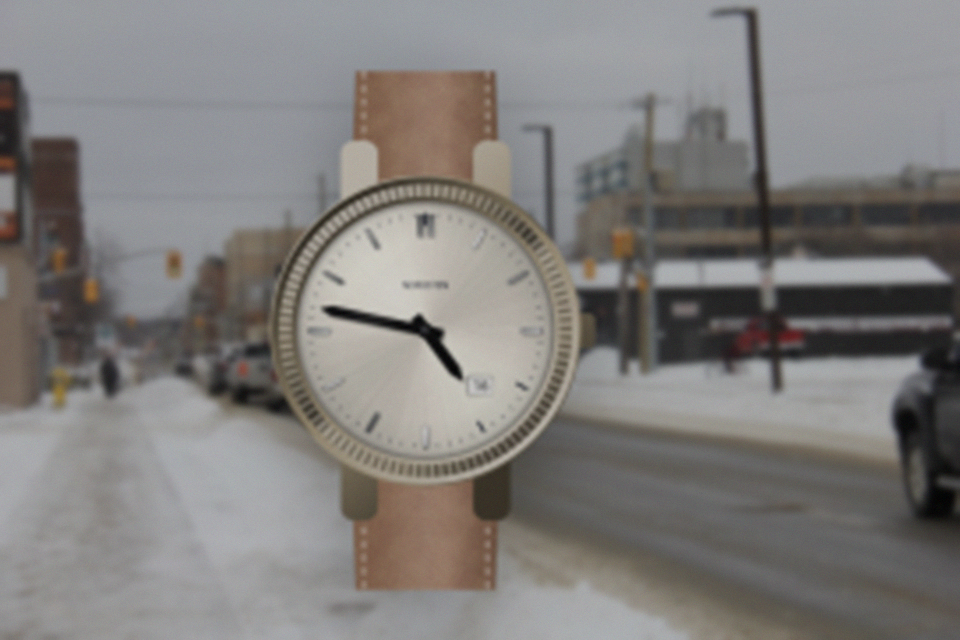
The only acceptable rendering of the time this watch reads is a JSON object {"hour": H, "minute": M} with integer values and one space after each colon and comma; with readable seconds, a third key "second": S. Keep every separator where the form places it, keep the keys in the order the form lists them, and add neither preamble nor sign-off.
{"hour": 4, "minute": 47}
